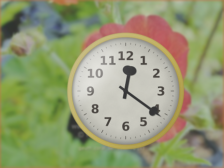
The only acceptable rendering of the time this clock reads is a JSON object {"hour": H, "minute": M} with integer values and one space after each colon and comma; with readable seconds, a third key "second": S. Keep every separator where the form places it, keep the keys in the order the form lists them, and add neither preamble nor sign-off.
{"hour": 12, "minute": 21}
